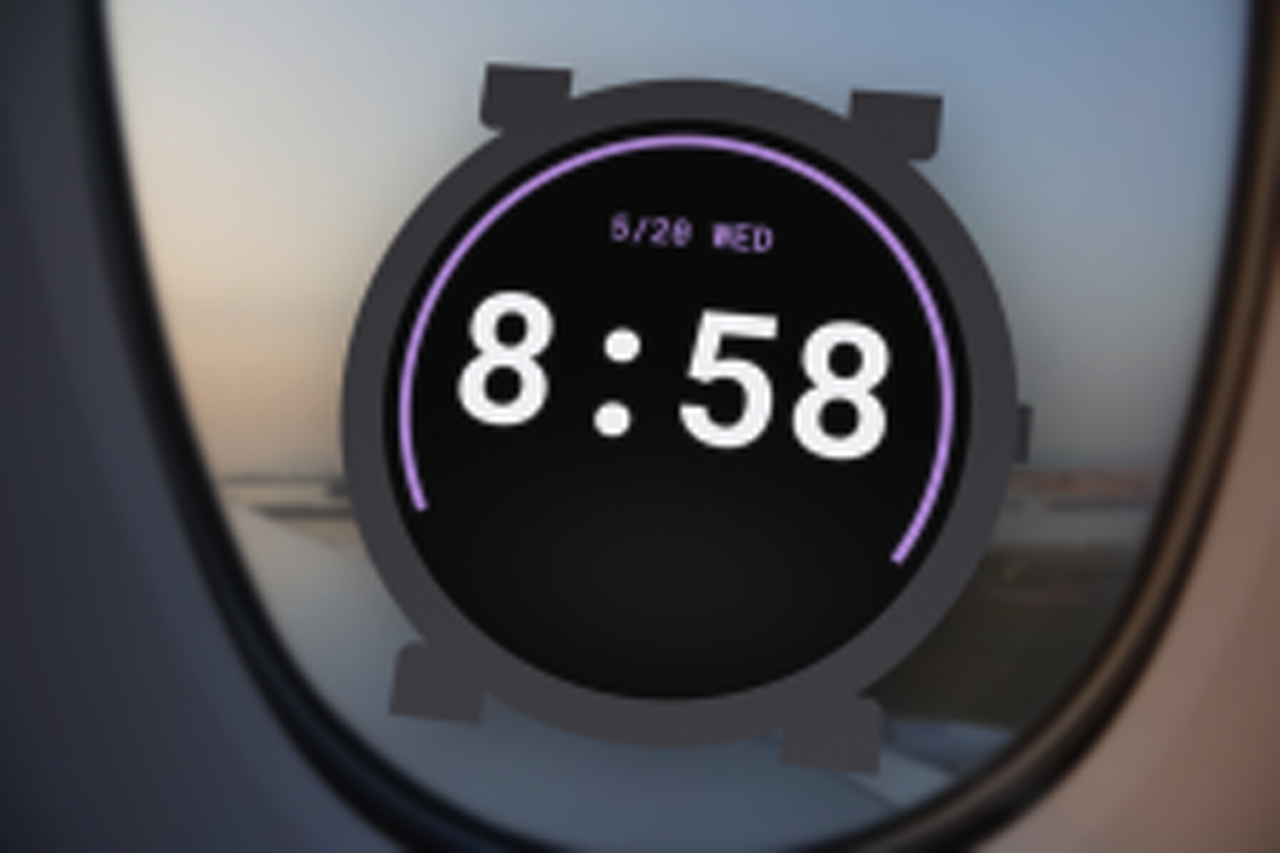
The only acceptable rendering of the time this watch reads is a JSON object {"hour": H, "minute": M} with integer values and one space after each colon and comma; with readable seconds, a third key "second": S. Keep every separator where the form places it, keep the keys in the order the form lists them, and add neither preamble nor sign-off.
{"hour": 8, "minute": 58}
